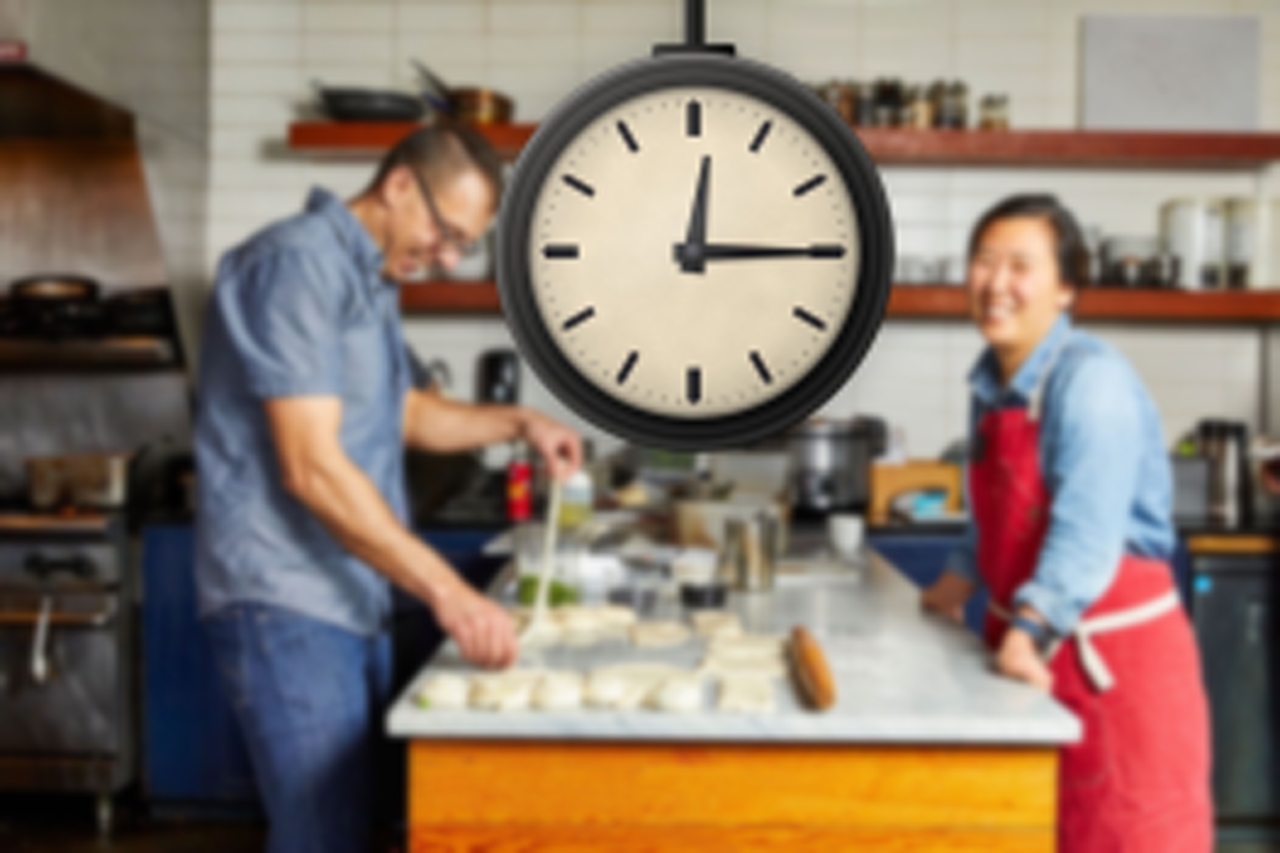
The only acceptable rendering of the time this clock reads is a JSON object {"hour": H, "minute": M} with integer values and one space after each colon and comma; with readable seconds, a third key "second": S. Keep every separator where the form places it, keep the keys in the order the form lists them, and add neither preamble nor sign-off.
{"hour": 12, "minute": 15}
